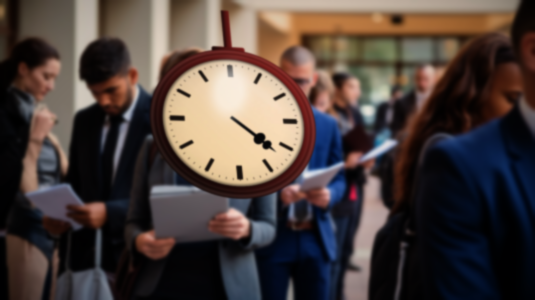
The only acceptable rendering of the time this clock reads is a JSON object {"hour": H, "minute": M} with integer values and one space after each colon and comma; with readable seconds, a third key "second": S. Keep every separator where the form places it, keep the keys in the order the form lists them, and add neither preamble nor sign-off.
{"hour": 4, "minute": 22}
